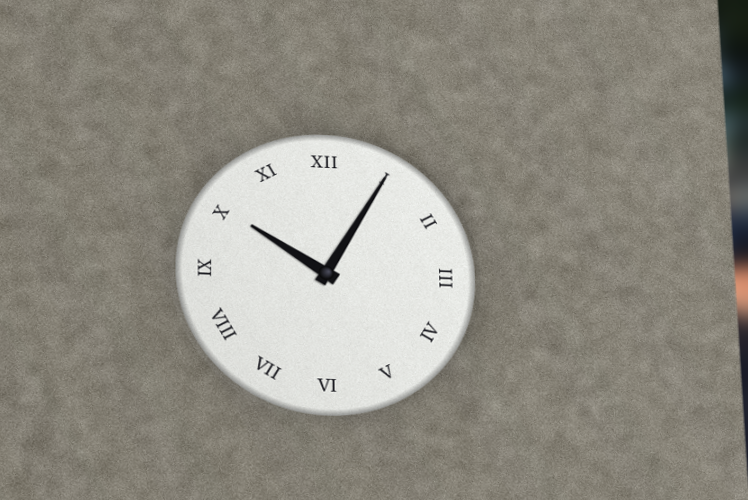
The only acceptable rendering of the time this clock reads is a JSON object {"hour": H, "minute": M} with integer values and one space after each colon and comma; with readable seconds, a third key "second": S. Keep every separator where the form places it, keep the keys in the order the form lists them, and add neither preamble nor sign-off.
{"hour": 10, "minute": 5}
